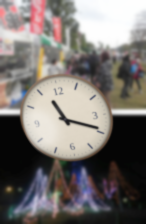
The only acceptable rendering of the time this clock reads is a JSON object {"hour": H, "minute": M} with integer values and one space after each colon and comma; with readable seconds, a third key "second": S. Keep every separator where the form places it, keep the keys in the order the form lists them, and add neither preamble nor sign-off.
{"hour": 11, "minute": 19}
